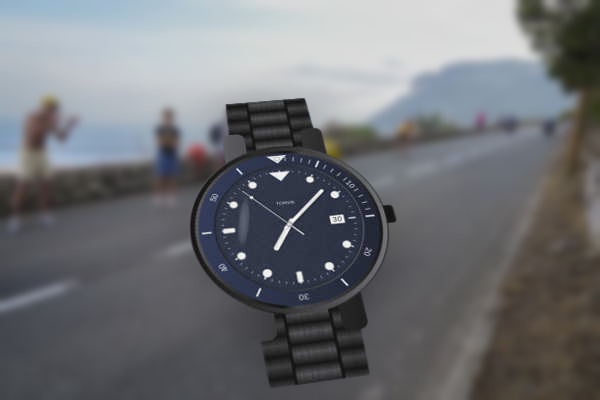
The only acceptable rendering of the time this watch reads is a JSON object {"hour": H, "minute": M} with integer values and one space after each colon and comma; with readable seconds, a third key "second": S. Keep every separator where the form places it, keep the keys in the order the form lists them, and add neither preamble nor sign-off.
{"hour": 7, "minute": 7, "second": 53}
